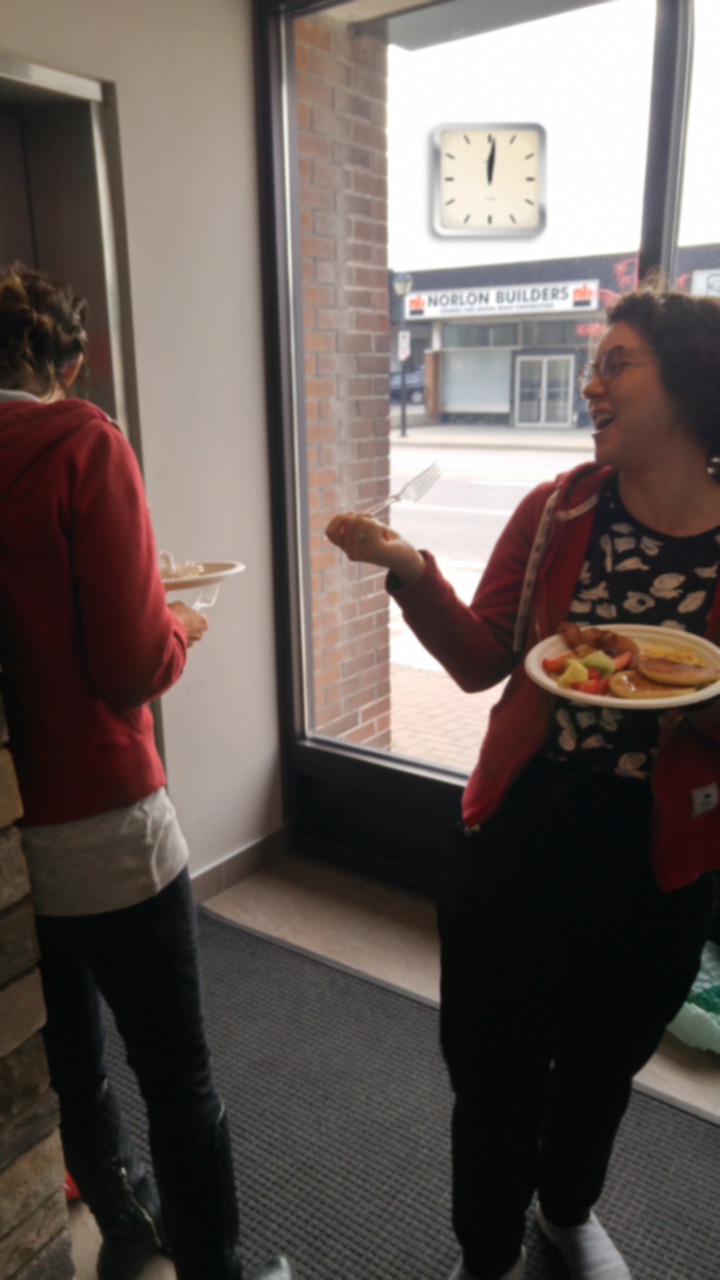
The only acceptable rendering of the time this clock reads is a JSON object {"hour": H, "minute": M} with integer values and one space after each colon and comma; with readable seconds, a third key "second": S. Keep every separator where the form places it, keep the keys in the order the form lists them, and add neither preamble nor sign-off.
{"hour": 12, "minute": 1}
